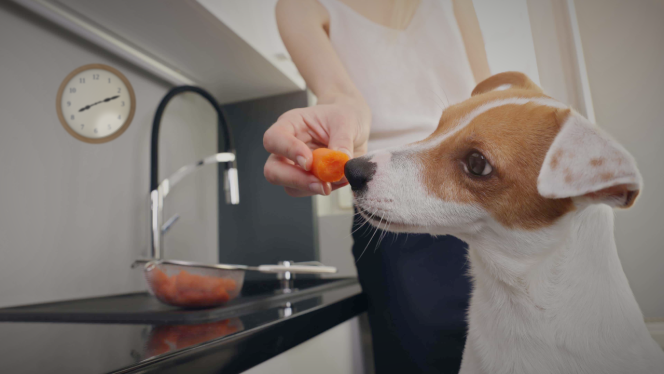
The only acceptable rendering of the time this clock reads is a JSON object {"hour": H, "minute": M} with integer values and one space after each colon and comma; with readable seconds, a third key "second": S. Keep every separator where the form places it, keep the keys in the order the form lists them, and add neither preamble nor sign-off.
{"hour": 8, "minute": 12}
